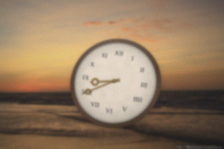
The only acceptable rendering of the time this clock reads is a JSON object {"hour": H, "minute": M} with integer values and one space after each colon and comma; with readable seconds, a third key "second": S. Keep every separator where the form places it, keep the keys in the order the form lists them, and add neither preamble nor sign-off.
{"hour": 8, "minute": 40}
